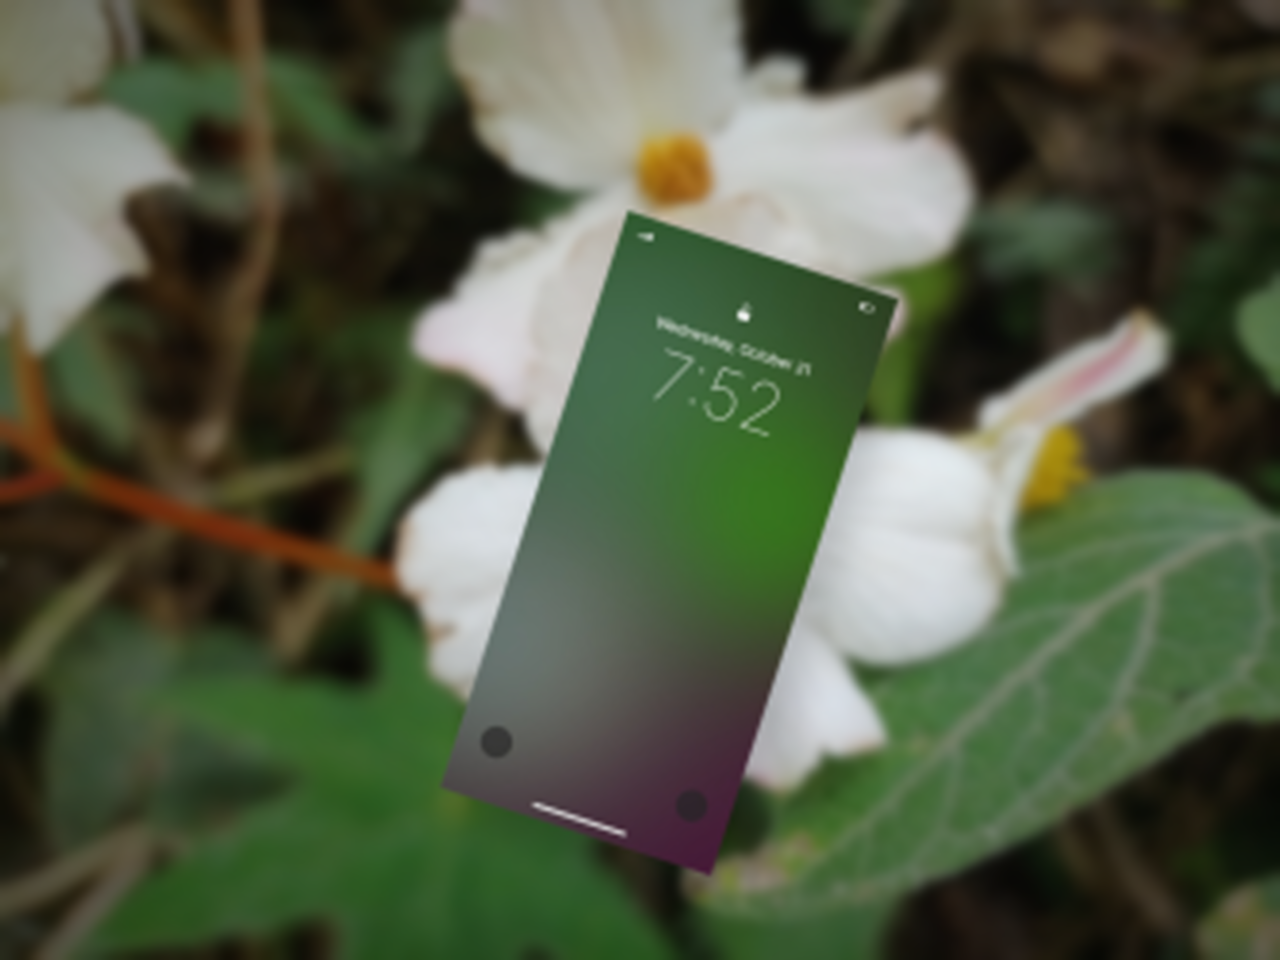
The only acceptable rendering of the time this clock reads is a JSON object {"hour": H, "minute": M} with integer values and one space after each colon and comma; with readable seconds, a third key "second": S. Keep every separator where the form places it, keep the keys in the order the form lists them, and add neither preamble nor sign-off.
{"hour": 7, "minute": 52}
